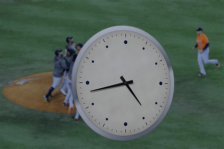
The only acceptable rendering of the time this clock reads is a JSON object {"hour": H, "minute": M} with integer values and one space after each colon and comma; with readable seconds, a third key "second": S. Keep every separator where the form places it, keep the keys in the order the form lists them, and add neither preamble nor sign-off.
{"hour": 4, "minute": 43}
